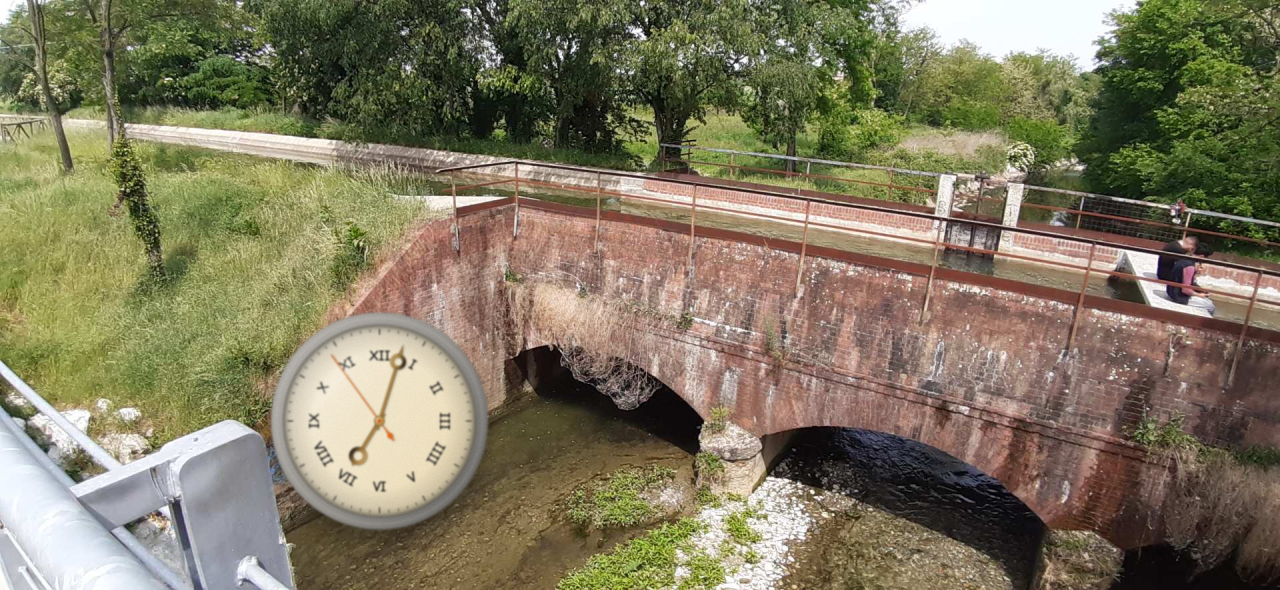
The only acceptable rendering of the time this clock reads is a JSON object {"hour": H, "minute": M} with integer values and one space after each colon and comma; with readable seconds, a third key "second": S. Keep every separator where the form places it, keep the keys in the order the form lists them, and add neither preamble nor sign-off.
{"hour": 7, "minute": 2, "second": 54}
